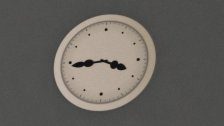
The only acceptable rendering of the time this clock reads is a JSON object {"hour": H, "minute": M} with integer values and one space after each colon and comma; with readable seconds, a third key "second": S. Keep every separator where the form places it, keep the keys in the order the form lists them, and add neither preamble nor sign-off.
{"hour": 3, "minute": 44}
